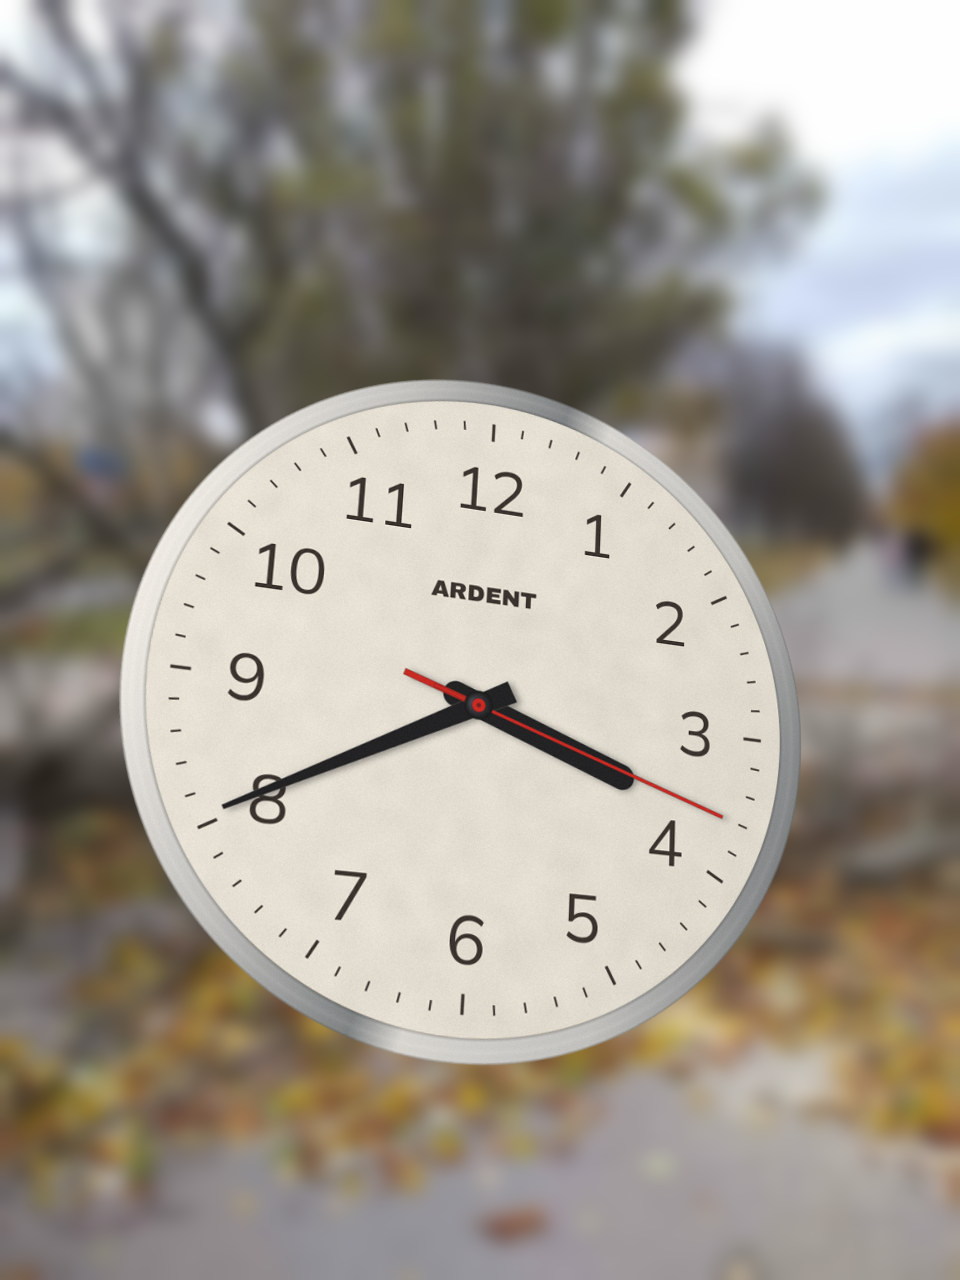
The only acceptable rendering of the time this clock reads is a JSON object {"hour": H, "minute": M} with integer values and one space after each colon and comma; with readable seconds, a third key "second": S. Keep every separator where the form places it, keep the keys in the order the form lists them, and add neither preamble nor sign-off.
{"hour": 3, "minute": 40, "second": 18}
